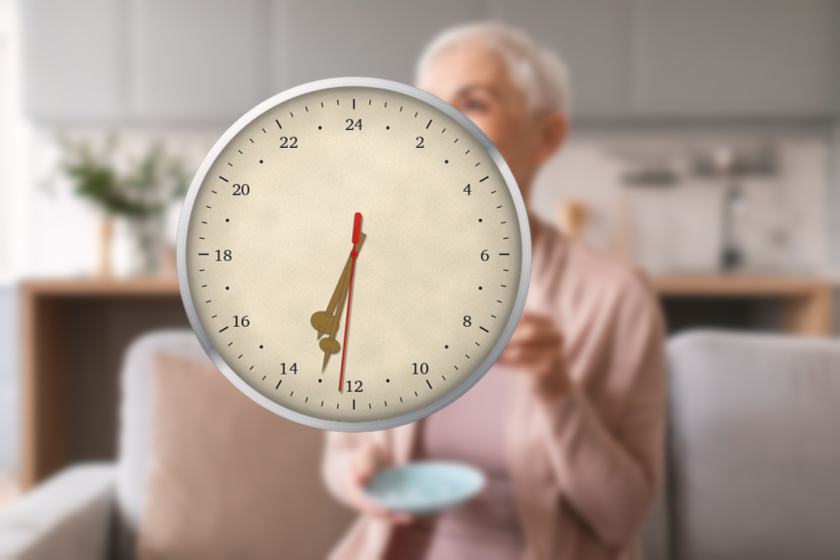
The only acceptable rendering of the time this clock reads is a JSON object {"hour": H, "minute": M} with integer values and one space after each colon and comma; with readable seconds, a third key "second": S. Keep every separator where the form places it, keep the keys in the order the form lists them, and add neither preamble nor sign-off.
{"hour": 13, "minute": 32, "second": 31}
